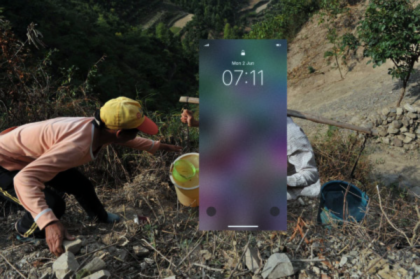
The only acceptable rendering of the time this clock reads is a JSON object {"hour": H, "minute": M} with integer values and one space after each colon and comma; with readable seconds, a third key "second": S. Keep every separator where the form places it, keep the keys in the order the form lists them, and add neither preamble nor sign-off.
{"hour": 7, "minute": 11}
